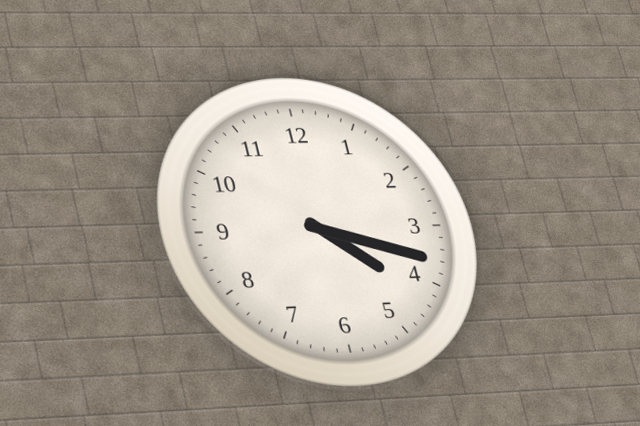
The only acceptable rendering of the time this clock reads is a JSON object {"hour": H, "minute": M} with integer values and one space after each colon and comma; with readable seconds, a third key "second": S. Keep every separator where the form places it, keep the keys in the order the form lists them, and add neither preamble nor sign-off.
{"hour": 4, "minute": 18}
